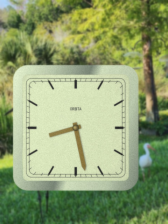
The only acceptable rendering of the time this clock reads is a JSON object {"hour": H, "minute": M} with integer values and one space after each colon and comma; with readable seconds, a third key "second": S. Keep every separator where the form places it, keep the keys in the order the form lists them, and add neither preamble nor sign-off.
{"hour": 8, "minute": 28}
